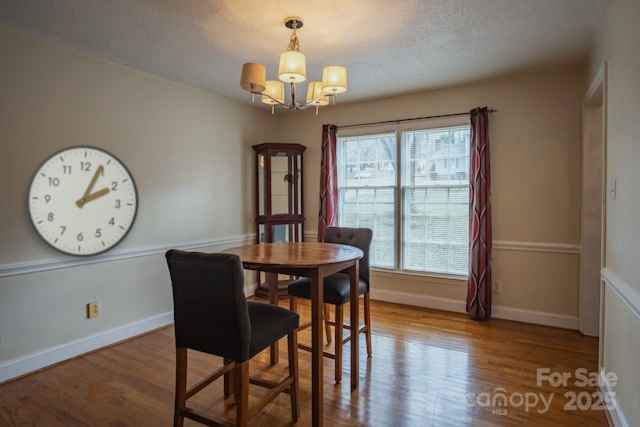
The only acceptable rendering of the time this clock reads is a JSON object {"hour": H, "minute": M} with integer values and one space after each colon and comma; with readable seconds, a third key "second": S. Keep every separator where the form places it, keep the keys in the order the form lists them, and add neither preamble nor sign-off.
{"hour": 2, "minute": 4}
